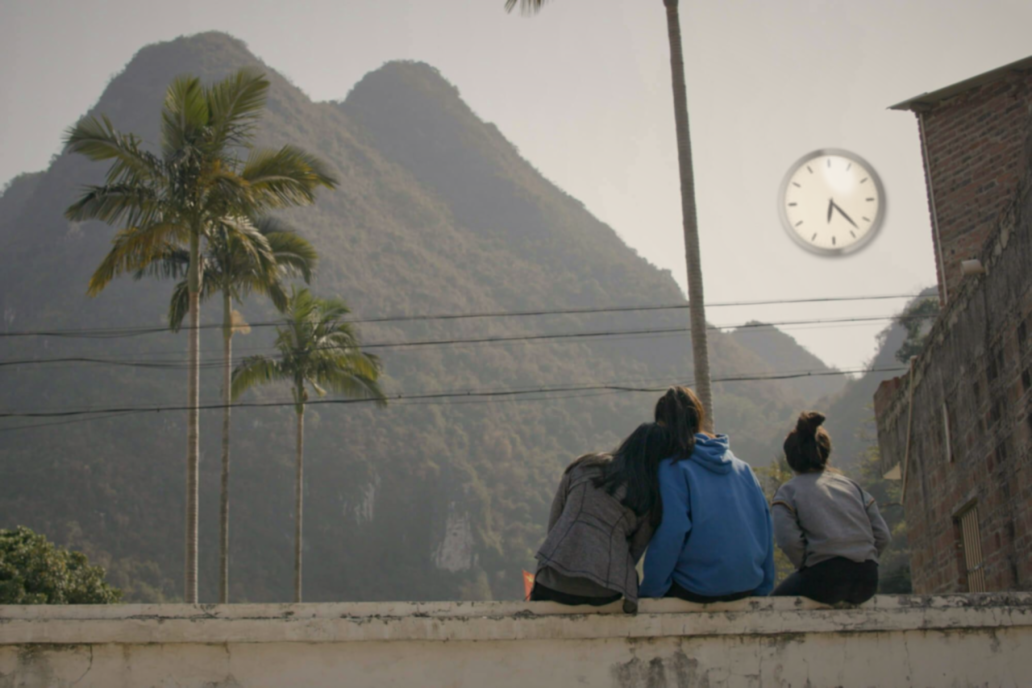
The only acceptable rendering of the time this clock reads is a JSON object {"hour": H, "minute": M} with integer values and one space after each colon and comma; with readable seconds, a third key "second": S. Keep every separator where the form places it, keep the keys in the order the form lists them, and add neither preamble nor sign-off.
{"hour": 6, "minute": 23}
